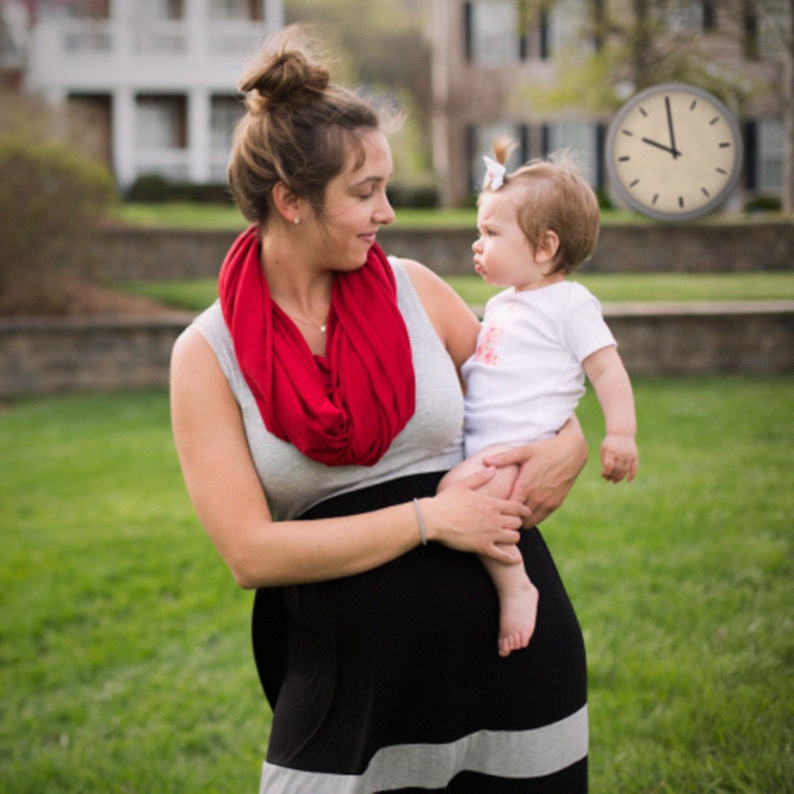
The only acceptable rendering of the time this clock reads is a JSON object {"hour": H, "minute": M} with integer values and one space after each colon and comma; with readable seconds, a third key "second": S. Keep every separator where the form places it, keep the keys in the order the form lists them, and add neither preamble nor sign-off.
{"hour": 10, "minute": 0}
